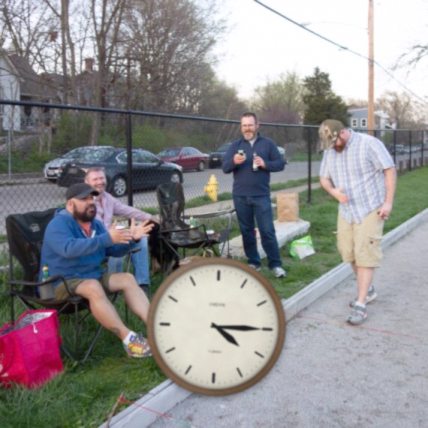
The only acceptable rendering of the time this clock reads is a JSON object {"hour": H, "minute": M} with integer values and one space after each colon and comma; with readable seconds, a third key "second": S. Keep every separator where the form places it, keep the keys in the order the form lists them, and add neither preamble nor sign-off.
{"hour": 4, "minute": 15}
